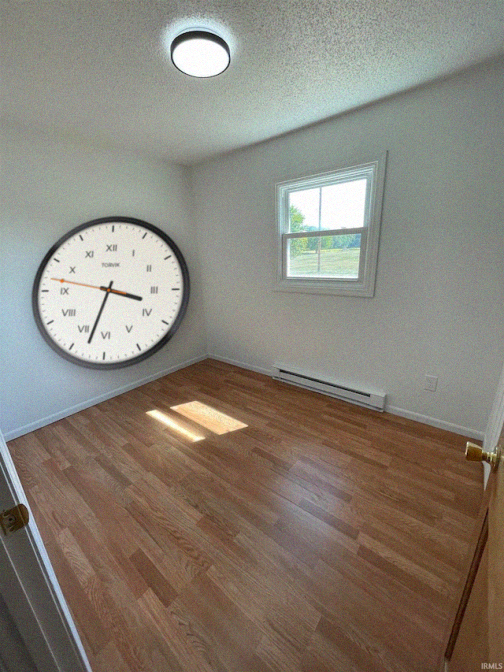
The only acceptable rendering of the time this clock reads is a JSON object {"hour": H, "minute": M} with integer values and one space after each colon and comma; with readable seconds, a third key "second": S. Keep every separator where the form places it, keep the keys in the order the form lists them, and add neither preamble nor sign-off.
{"hour": 3, "minute": 32, "second": 47}
